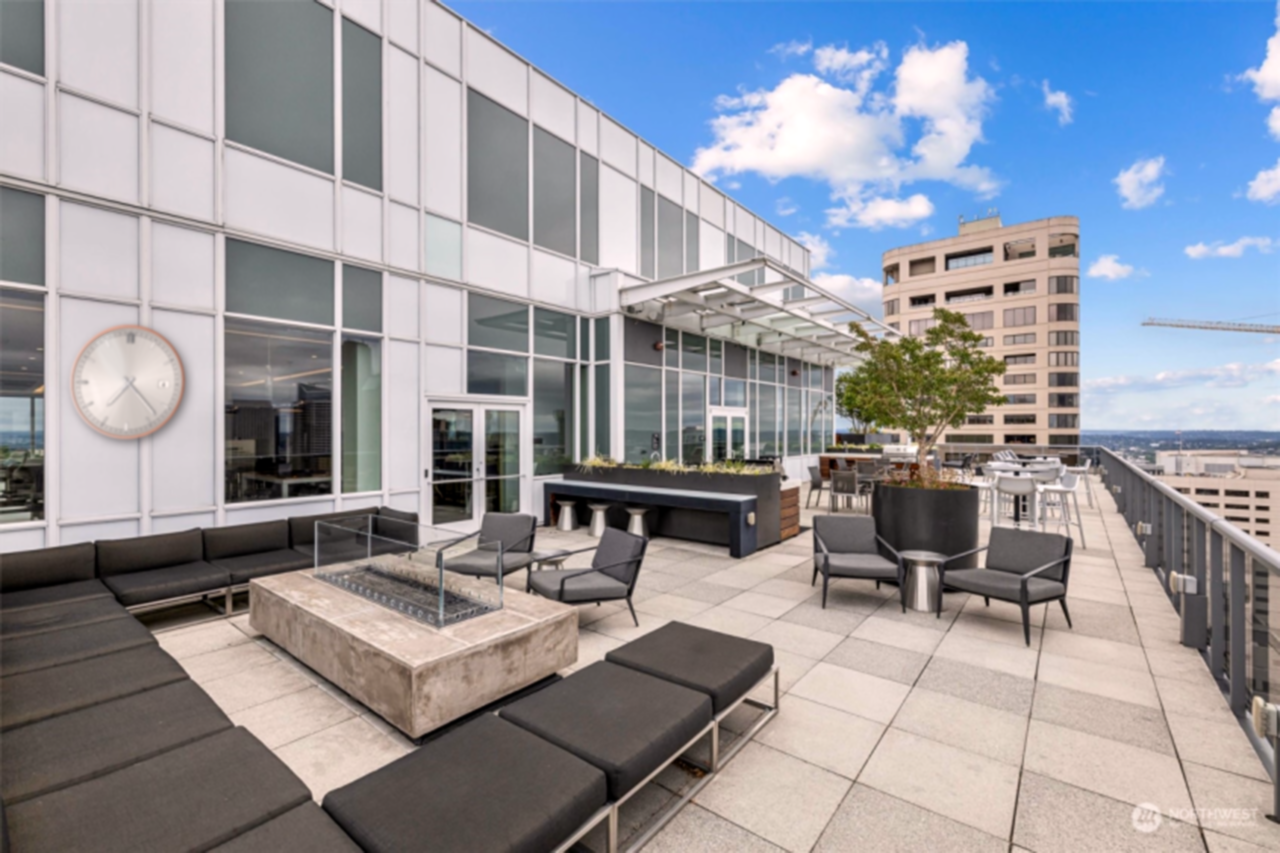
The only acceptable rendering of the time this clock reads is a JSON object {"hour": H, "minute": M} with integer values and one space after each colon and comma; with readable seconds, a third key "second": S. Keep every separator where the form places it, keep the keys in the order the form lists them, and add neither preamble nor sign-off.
{"hour": 7, "minute": 23}
